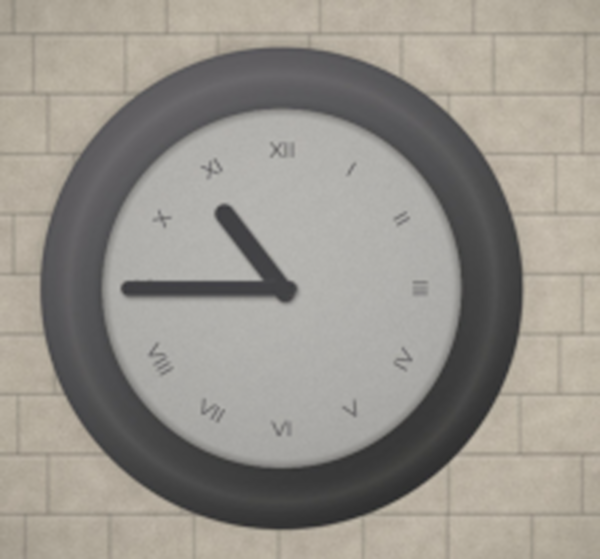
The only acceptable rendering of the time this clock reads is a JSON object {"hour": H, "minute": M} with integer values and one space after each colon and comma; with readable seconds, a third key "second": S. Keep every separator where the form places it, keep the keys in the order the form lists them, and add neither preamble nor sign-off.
{"hour": 10, "minute": 45}
